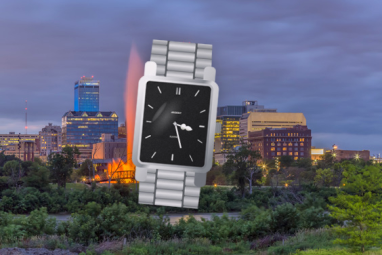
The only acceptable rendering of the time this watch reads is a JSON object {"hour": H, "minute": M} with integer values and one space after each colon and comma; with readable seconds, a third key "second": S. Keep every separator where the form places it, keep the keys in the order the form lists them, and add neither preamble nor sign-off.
{"hour": 3, "minute": 27}
